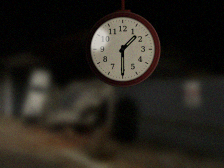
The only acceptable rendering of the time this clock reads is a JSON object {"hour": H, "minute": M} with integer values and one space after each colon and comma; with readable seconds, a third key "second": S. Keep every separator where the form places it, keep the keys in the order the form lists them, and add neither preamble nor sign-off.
{"hour": 1, "minute": 30}
